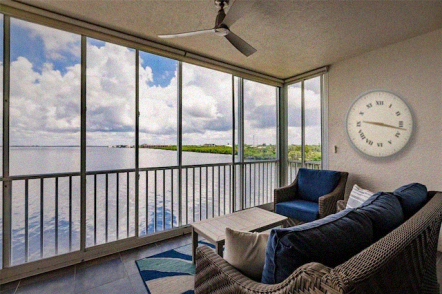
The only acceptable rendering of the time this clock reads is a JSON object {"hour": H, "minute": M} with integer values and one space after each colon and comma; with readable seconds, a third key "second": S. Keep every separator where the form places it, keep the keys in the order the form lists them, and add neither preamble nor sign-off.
{"hour": 9, "minute": 17}
